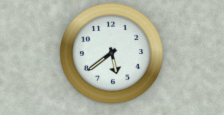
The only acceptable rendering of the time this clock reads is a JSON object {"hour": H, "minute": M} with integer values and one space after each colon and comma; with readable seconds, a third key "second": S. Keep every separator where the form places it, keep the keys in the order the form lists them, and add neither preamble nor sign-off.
{"hour": 5, "minute": 39}
